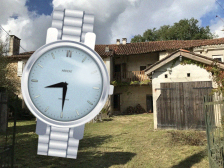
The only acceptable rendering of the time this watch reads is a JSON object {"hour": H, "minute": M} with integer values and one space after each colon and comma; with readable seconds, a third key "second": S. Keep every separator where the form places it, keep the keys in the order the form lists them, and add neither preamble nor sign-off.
{"hour": 8, "minute": 30}
